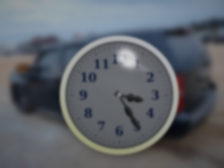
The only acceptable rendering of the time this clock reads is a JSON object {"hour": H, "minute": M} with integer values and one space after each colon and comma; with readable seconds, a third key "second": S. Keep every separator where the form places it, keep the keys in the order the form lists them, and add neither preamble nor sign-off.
{"hour": 3, "minute": 25}
